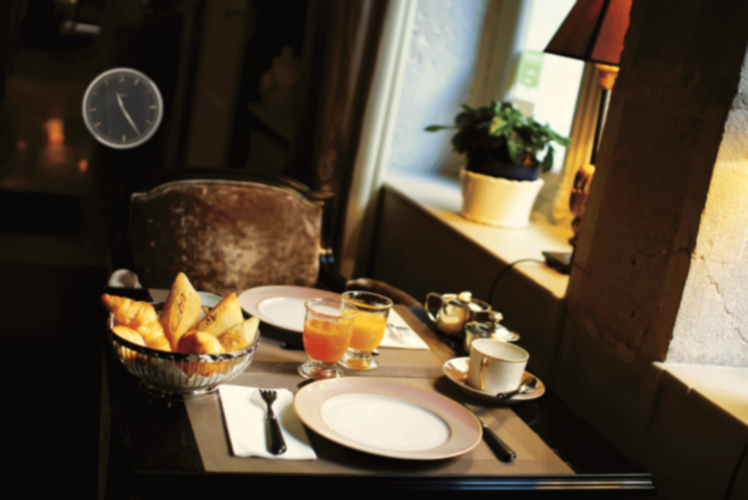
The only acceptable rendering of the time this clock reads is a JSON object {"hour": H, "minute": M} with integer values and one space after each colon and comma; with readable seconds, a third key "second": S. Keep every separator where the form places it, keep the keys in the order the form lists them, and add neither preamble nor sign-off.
{"hour": 11, "minute": 25}
